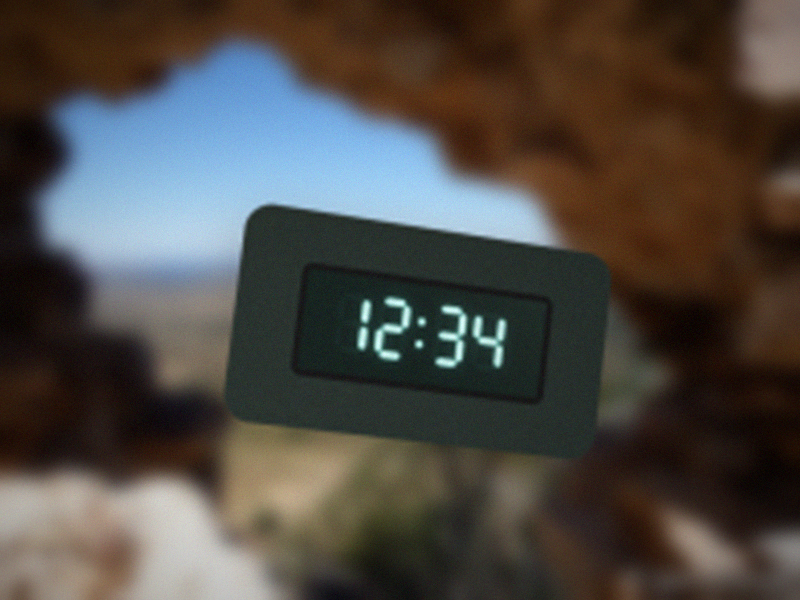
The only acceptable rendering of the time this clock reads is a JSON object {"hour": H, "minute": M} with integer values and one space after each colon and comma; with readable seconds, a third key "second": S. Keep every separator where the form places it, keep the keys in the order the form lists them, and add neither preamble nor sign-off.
{"hour": 12, "minute": 34}
